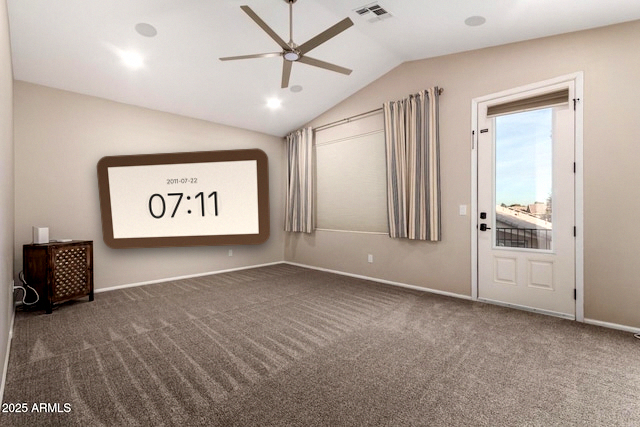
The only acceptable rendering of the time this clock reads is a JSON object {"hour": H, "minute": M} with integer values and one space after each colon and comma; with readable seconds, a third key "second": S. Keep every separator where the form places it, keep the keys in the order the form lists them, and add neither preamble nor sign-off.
{"hour": 7, "minute": 11}
